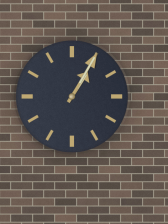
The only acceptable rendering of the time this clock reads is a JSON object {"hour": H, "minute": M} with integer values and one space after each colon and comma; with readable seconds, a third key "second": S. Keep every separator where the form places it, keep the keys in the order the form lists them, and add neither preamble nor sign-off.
{"hour": 1, "minute": 5}
